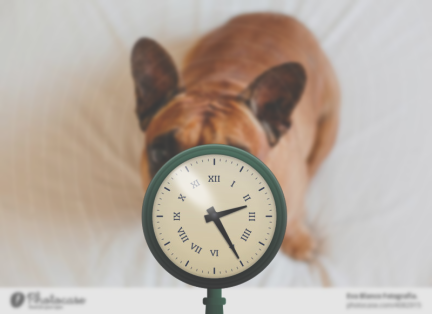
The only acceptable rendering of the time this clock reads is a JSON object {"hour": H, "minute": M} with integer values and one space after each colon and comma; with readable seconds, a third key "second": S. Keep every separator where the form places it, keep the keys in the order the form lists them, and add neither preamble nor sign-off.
{"hour": 2, "minute": 25}
